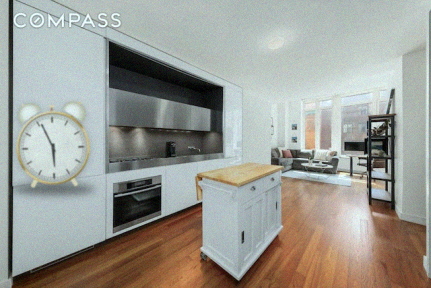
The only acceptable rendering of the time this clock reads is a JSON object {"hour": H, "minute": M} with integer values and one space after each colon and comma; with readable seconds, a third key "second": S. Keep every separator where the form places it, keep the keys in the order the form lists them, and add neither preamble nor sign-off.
{"hour": 5, "minute": 56}
